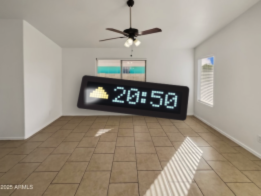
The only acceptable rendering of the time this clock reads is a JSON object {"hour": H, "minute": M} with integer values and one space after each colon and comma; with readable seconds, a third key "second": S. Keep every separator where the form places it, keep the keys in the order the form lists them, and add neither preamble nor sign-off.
{"hour": 20, "minute": 50}
